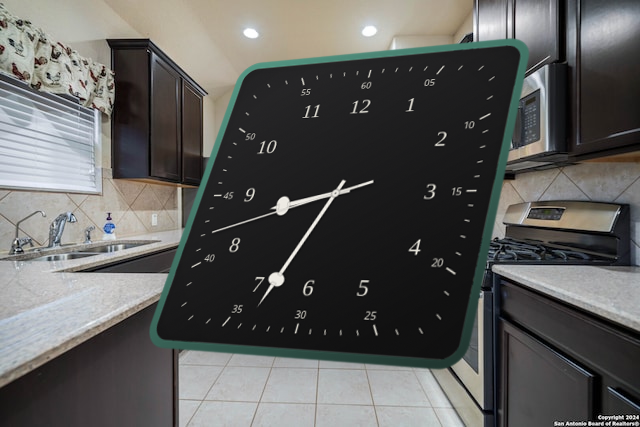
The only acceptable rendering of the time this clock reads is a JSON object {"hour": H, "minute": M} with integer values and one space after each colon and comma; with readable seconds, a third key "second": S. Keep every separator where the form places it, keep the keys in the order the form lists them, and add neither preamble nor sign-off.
{"hour": 8, "minute": 33, "second": 42}
